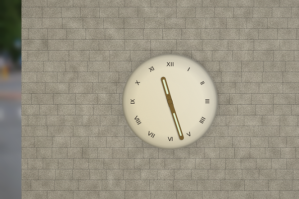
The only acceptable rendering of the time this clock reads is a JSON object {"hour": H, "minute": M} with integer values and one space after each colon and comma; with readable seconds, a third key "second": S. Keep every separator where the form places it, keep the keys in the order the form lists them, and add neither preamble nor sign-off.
{"hour": 11, "minute": 27}
